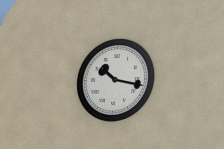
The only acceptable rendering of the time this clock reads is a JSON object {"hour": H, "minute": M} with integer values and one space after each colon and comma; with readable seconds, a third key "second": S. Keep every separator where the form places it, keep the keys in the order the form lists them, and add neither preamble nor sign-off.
{"hour": 10, "minute": 17}
